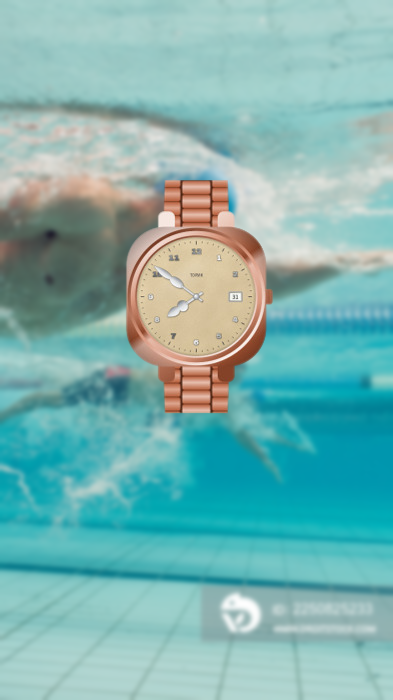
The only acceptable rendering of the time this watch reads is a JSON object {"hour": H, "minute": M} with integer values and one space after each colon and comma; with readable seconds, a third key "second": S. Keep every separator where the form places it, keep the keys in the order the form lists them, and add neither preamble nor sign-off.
{"hour": 7, "minute": 51}
